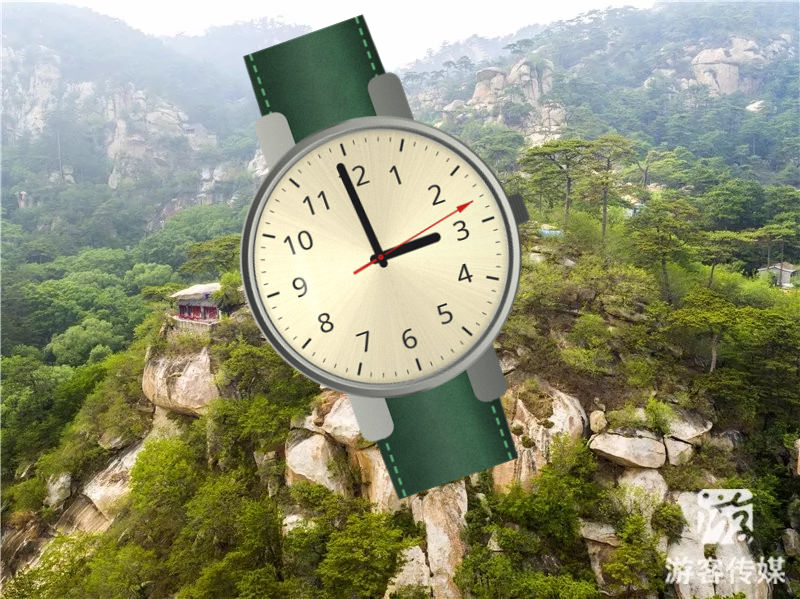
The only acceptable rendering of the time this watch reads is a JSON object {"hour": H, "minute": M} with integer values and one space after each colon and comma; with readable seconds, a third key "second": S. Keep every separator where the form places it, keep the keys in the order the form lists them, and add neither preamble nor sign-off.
{"hour": 2, "minute": 59, "second": 13}
